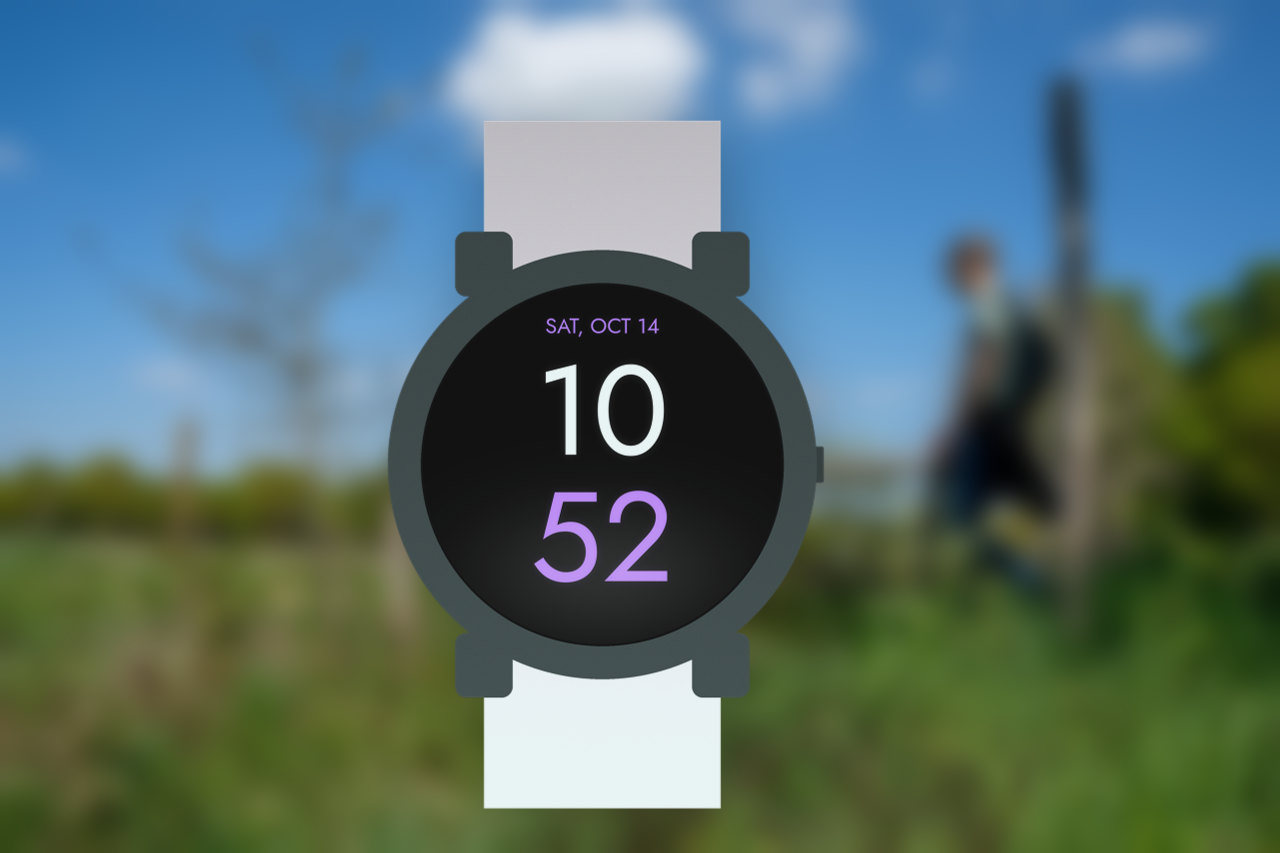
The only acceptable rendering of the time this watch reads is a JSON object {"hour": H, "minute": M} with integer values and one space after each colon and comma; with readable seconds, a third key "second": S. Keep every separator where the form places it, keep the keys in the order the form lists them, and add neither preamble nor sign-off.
{"hour": 10, "minute": 52}
